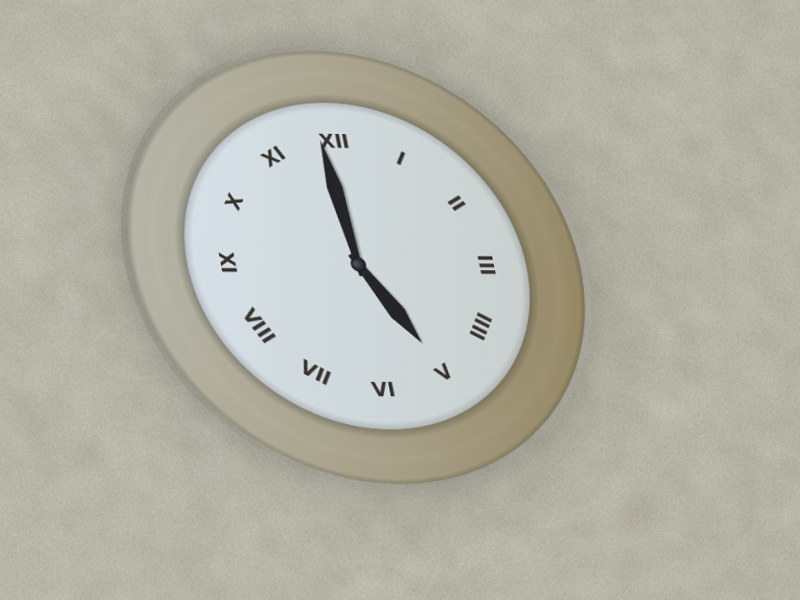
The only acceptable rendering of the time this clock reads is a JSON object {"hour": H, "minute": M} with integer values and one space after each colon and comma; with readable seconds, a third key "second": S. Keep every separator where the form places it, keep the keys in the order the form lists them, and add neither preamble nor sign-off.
{"hour": 4, "minute": 59}
